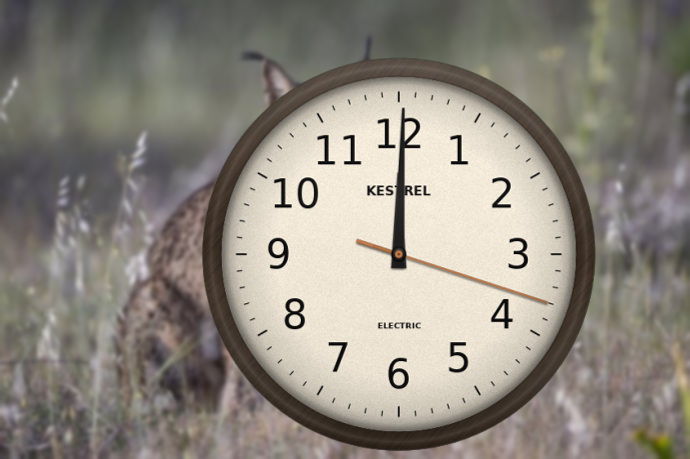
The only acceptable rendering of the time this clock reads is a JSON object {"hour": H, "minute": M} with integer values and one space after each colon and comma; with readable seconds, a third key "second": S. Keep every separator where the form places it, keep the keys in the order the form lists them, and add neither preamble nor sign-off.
{"hour": 12, "minute": 0, "second": 18}
